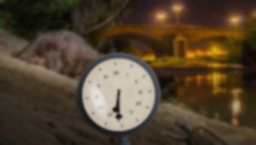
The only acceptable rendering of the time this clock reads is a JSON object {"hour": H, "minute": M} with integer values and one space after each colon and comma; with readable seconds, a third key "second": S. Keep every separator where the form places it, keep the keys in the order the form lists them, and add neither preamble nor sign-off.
{"hour": 6, "minute": 31}
